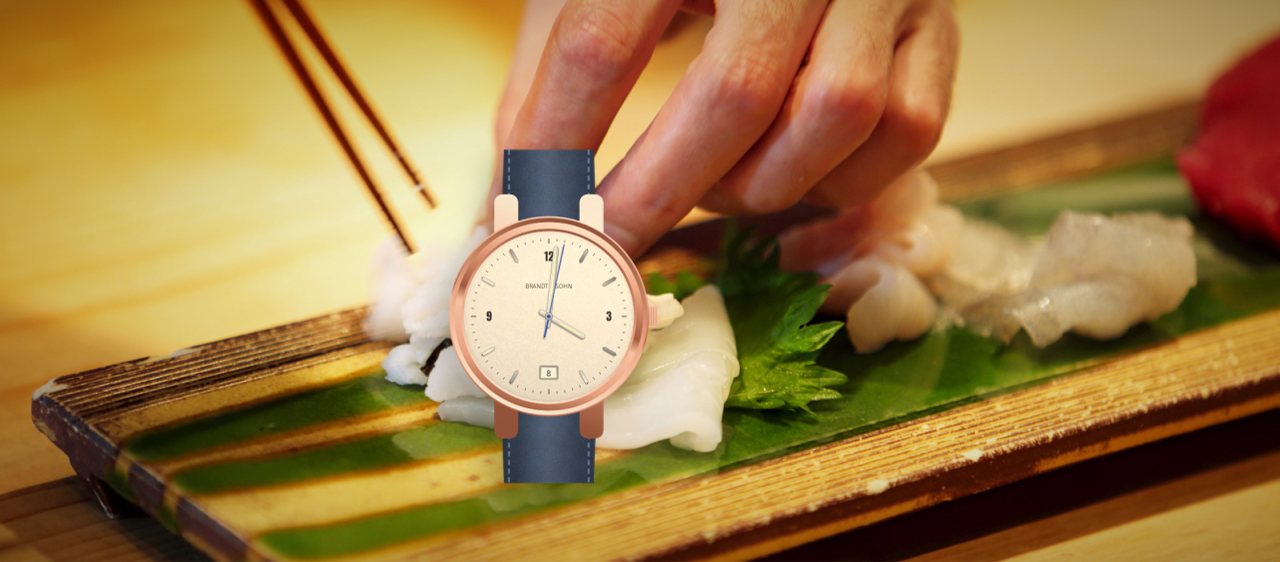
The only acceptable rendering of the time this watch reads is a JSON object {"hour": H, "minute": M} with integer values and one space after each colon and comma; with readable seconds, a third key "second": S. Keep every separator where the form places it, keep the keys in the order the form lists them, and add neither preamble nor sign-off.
{"hour": 4, "minute": 1, "second": 2}
